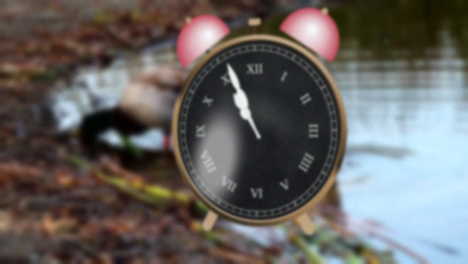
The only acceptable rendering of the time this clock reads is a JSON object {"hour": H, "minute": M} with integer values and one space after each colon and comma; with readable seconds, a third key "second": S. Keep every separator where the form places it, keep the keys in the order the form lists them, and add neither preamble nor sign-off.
{"hour": 10, "minute": 56}
